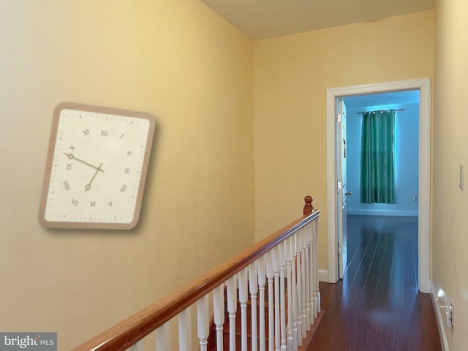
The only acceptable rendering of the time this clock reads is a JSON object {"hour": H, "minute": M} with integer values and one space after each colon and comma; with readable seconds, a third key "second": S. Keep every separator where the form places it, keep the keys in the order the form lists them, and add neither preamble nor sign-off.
{"hour": 6, "minute": 48}
